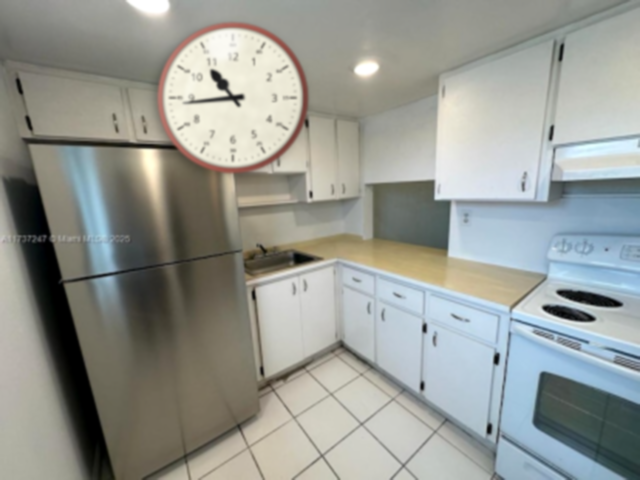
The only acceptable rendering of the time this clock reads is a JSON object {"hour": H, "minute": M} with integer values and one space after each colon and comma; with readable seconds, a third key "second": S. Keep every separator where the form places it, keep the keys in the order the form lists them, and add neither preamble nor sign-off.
{"hour": 10, "minute": 44}
